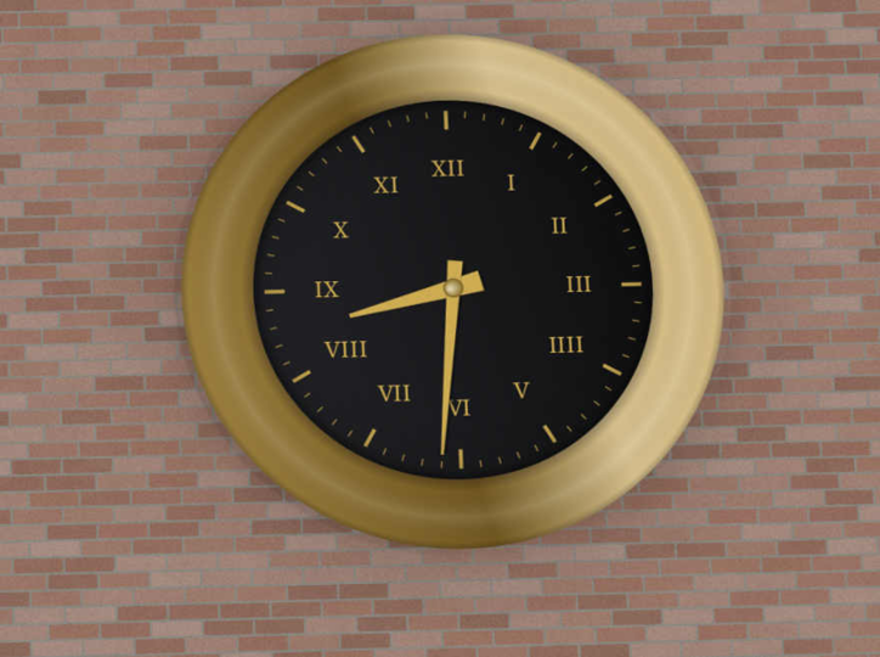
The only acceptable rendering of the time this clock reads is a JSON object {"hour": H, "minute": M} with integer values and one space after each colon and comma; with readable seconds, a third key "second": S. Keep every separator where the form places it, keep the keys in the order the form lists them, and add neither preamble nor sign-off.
{"hour": 8, "minute": 31}
